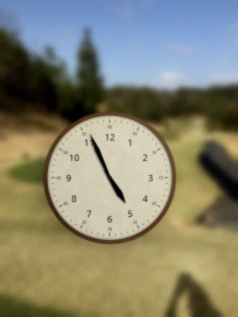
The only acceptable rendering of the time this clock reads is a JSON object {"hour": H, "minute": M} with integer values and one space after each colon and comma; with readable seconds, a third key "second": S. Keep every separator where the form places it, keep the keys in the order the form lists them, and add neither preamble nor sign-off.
{"hour": 4, "minute": 56}
